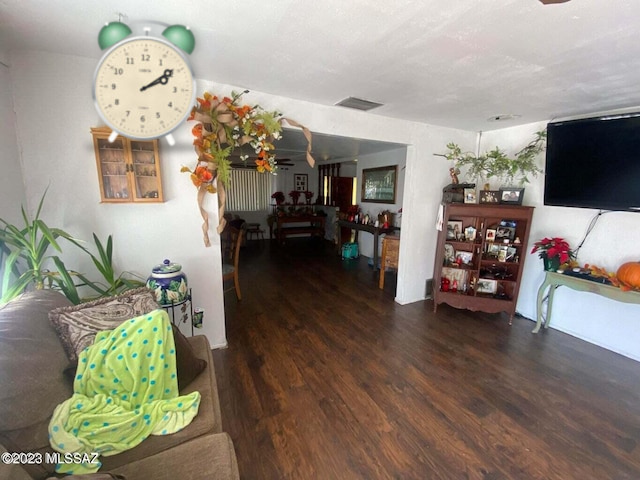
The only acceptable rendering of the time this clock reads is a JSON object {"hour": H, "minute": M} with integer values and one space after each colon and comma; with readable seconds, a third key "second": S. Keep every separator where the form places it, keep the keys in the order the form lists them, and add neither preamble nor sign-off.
{"hour": 2, "minute": 9}
